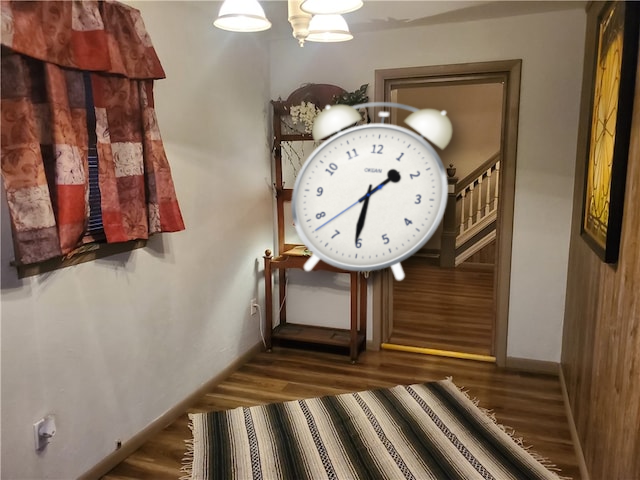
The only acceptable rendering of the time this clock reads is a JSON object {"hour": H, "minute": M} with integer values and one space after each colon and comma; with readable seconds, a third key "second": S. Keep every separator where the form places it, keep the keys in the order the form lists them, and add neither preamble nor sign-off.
{"hour": 1, "minute": 30, "second": 38}
